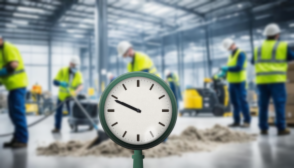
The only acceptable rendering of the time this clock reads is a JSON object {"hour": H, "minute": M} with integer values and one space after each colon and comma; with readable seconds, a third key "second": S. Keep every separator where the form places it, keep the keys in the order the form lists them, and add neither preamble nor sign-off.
{"hour": 9, "minute": 49}
